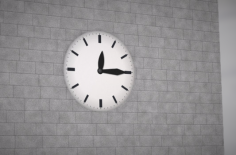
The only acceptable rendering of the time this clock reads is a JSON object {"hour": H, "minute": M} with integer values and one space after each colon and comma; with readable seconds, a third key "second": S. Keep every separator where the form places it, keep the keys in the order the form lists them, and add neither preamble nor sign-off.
{"hour": 12, "minute": 15}
